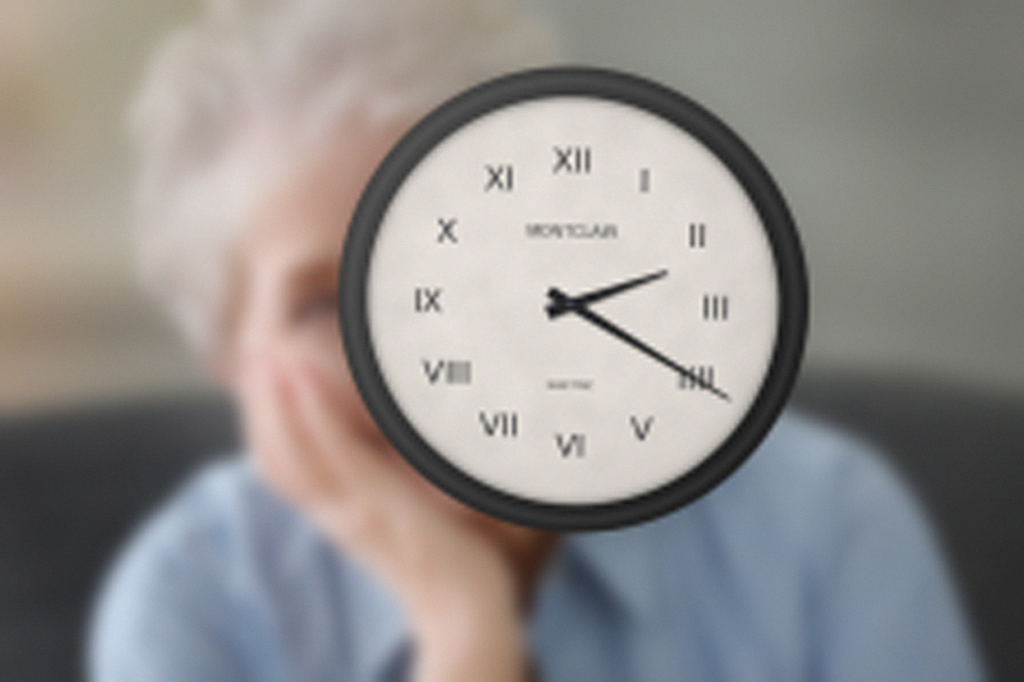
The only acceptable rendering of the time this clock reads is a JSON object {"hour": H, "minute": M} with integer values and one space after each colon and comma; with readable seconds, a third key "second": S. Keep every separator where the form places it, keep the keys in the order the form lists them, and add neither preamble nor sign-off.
{"hour": 2, "minute": 20}
